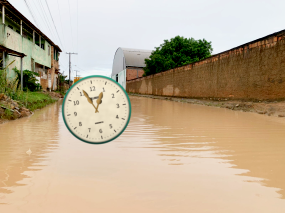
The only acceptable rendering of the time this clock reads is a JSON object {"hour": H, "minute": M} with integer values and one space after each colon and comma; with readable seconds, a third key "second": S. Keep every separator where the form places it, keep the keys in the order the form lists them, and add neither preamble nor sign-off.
{"hour": 12, "minute": 56}
